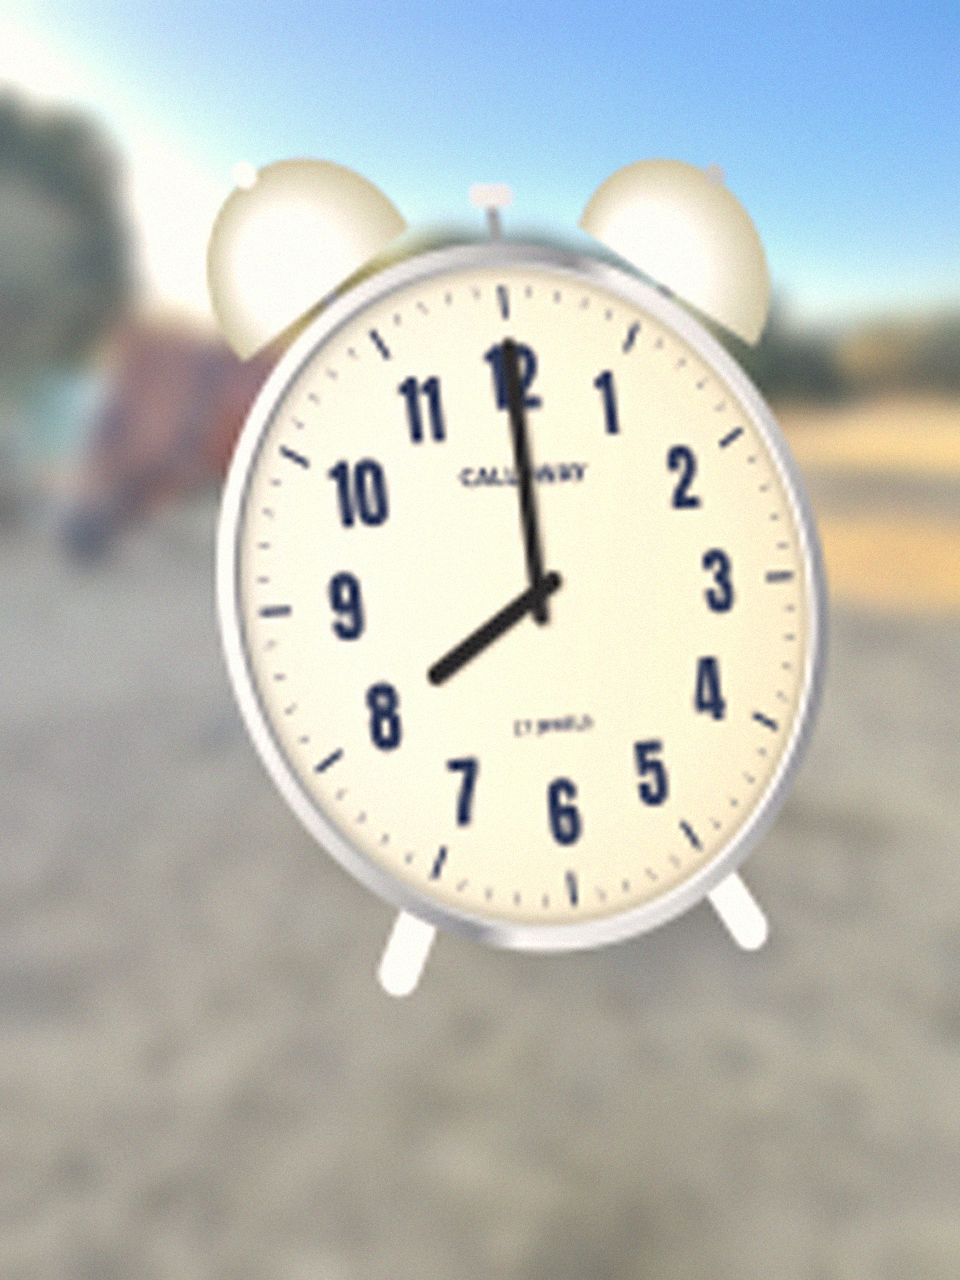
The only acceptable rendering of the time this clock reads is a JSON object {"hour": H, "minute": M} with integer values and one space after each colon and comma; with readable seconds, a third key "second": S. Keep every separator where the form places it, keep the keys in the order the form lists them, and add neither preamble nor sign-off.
{"hour": 8, "minute": 0}
